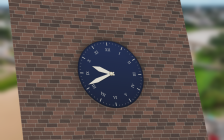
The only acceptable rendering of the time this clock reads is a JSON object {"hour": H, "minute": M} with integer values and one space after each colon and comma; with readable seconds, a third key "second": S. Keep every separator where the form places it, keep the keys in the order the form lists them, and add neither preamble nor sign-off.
{"hour": 9, "minute": 41}
